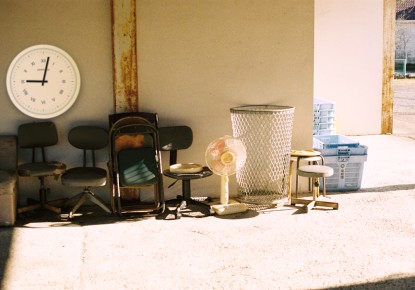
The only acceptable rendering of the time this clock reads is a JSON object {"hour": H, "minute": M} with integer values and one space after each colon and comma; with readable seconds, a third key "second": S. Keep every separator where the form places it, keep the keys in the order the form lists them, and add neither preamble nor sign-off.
{"hour": 9, "minute": 2}
